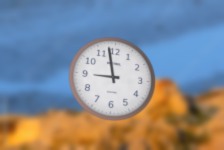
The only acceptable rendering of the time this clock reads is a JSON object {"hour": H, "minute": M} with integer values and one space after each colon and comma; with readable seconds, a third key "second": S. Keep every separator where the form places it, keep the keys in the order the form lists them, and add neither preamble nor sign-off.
{"hour": 8, "minute": 58}
